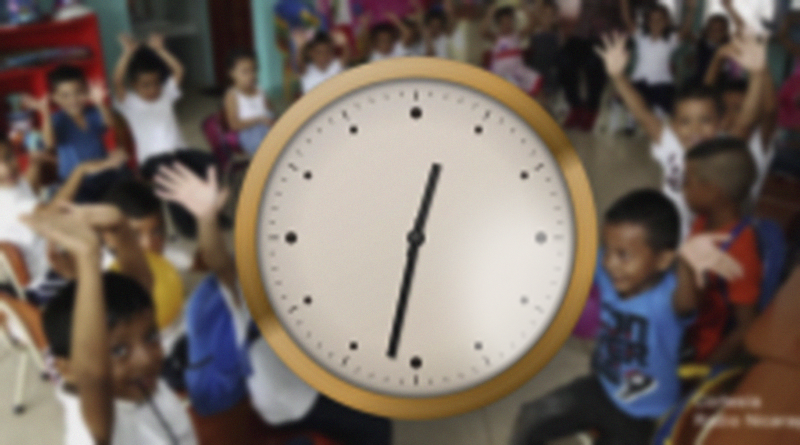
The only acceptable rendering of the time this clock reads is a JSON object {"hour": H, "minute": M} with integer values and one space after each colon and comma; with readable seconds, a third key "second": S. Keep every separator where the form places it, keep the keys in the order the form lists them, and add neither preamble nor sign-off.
{"hour": 12, "minute": 32}
